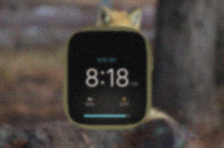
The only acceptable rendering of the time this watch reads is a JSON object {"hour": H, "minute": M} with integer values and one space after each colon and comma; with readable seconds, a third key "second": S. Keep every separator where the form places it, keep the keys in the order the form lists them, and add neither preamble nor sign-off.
{"hour": 8, "minute": 18}
